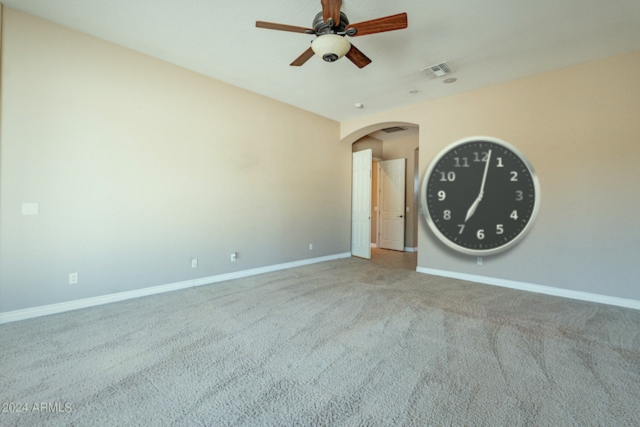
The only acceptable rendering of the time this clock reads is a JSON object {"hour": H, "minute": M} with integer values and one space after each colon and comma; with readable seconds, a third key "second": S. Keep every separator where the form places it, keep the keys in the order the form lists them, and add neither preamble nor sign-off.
{"hour": 7, "minute": 2}
